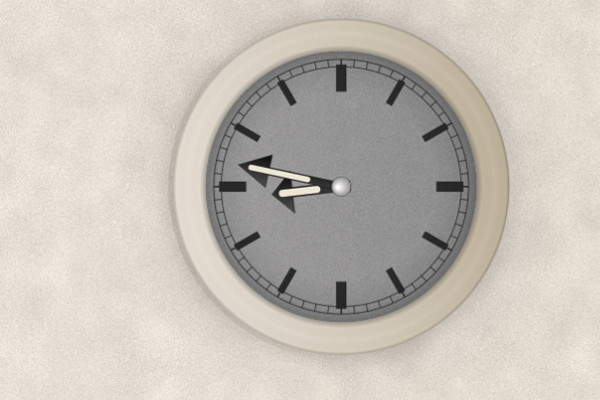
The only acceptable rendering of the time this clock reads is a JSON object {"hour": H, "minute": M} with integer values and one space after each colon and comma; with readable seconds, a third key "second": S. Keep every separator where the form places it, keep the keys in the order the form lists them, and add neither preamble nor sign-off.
{"hour": 8, "minute": 47}
